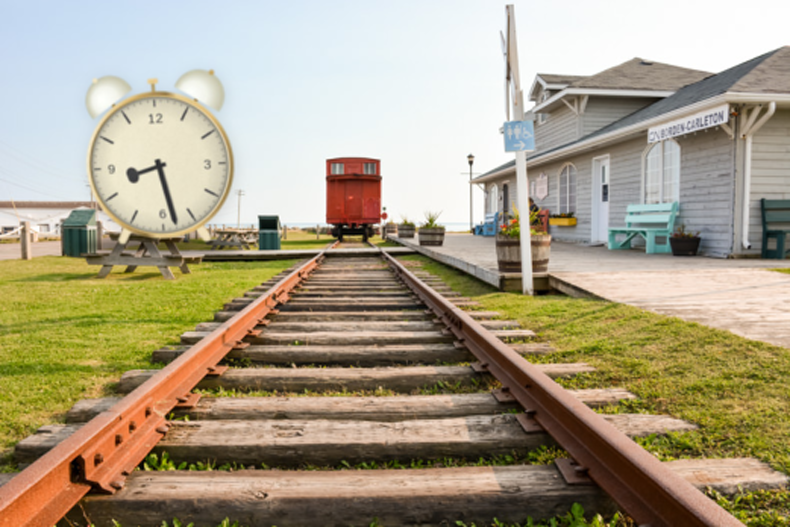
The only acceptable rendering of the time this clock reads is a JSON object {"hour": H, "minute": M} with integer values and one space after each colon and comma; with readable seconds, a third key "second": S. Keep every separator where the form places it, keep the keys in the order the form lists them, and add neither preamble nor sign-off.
{"hour": 8, "minute": 28}
